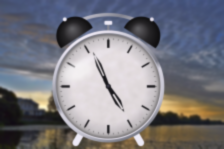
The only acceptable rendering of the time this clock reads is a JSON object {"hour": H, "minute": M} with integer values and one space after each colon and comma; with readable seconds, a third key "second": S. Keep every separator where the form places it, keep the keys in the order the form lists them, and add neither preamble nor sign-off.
{"hour": 4, "minute": 56}
